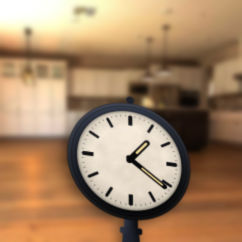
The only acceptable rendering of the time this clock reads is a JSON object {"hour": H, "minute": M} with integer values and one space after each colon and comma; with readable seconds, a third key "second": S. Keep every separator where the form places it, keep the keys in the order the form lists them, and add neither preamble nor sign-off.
{"hour": 1, "minute": 21}
